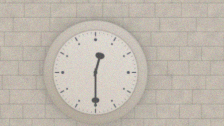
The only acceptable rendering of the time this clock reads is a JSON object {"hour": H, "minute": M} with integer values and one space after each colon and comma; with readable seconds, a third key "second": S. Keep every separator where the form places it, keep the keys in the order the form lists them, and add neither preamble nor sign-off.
{"hour": 12, "minute": 30}
